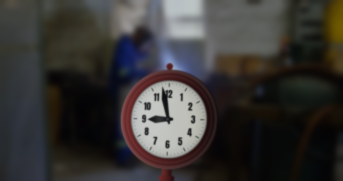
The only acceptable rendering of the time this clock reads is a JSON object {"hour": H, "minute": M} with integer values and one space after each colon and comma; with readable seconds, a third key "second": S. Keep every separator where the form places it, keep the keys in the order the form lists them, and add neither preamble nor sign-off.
{"hour": 8, "minute": 58}
